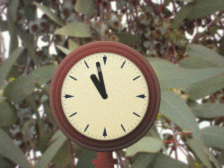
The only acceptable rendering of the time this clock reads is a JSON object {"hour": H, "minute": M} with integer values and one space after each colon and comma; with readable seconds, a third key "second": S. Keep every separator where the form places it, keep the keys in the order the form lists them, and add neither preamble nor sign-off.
{"hour": 10, "minute": 58}
